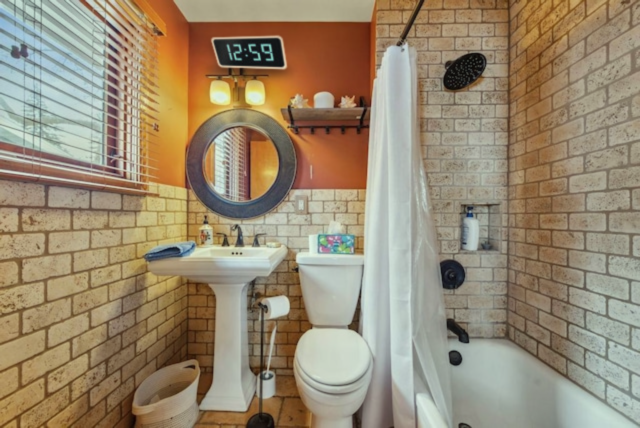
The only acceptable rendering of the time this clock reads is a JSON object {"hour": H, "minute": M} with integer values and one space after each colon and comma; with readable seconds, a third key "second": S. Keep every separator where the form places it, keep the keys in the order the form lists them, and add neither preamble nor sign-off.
{"hour": 12, "minute": 59}
